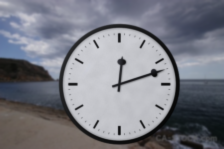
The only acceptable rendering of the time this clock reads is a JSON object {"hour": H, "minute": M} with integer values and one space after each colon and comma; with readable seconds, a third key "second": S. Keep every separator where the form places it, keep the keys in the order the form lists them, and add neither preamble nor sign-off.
{"hour": 12, "minute": 12}
